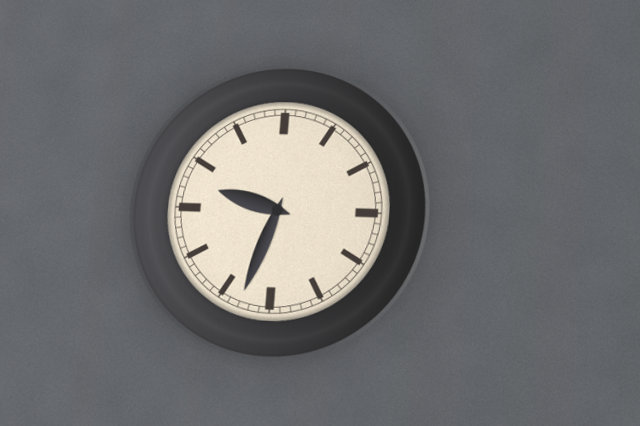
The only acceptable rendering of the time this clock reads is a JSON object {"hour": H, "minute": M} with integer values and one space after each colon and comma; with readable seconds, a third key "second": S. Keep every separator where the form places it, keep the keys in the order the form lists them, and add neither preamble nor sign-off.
{"hour": 9, "minute": 33}
